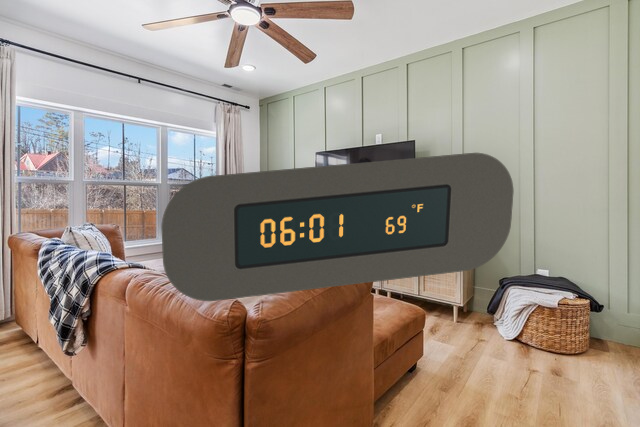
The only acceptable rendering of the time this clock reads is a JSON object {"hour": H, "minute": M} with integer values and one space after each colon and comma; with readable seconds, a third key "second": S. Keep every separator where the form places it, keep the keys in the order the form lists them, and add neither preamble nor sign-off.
{"hour": 6, "minute": 1}
